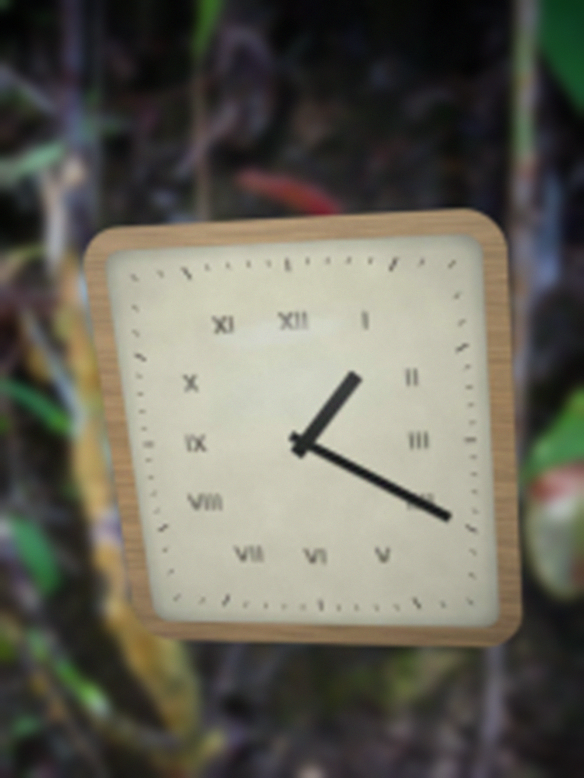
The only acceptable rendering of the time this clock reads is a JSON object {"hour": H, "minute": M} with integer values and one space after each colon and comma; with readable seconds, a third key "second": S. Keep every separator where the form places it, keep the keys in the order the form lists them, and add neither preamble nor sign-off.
{"hour": 1, "minute": 20}
